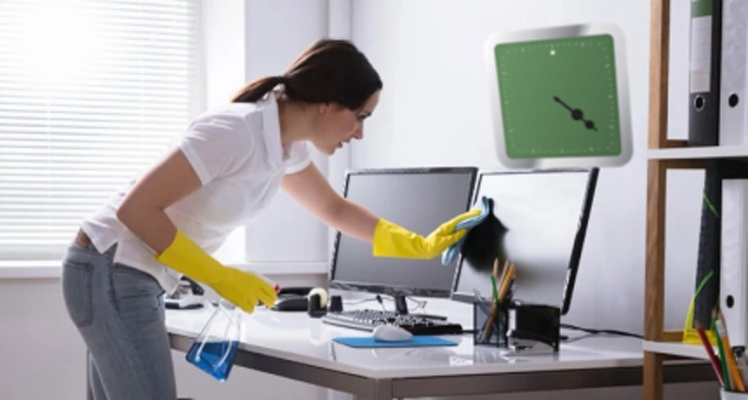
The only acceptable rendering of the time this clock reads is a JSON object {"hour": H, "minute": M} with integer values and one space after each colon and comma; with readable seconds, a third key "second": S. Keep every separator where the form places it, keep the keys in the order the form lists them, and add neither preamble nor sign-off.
{"hour": 4, "minute": 22}
